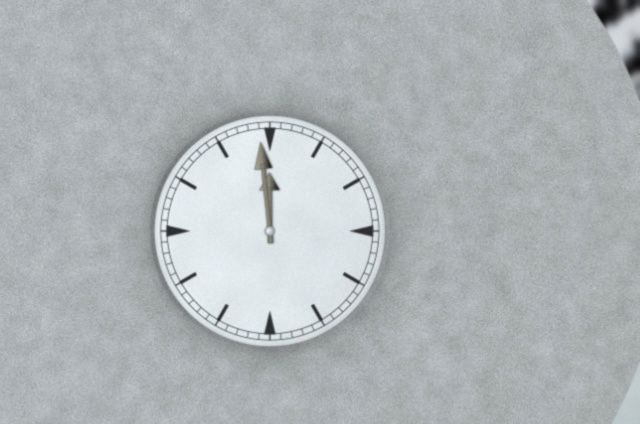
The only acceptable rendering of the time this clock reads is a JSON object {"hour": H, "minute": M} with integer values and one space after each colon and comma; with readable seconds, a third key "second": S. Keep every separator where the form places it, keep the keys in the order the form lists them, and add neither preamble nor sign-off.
{"hour": 11, "minute": 59}
